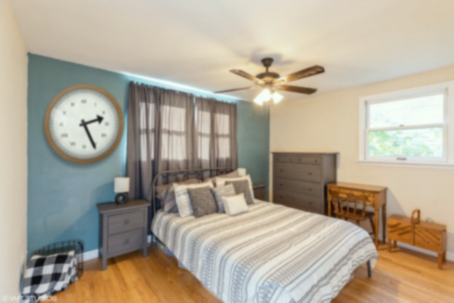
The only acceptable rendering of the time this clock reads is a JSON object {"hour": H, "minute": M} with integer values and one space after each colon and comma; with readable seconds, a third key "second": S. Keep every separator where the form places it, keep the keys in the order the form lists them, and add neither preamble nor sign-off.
{"hour": 2, "minute": 26}
